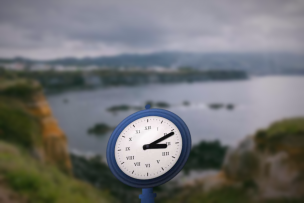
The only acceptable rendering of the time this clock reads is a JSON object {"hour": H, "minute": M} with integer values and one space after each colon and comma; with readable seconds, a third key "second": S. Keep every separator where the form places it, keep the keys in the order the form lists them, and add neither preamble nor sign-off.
{"hour": 3, "minute": 11}
